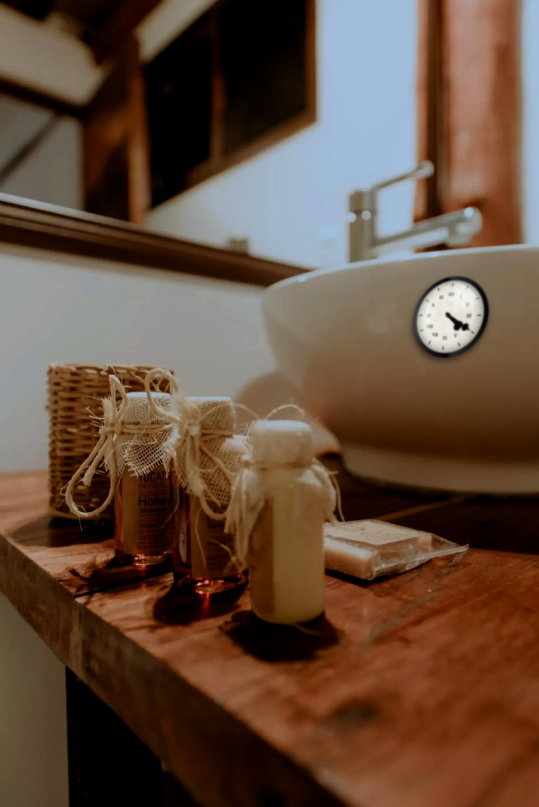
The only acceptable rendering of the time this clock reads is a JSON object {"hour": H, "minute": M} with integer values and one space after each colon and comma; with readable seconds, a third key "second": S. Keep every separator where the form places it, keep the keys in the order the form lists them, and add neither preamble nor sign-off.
{"hour": 4, "minute": 20}
